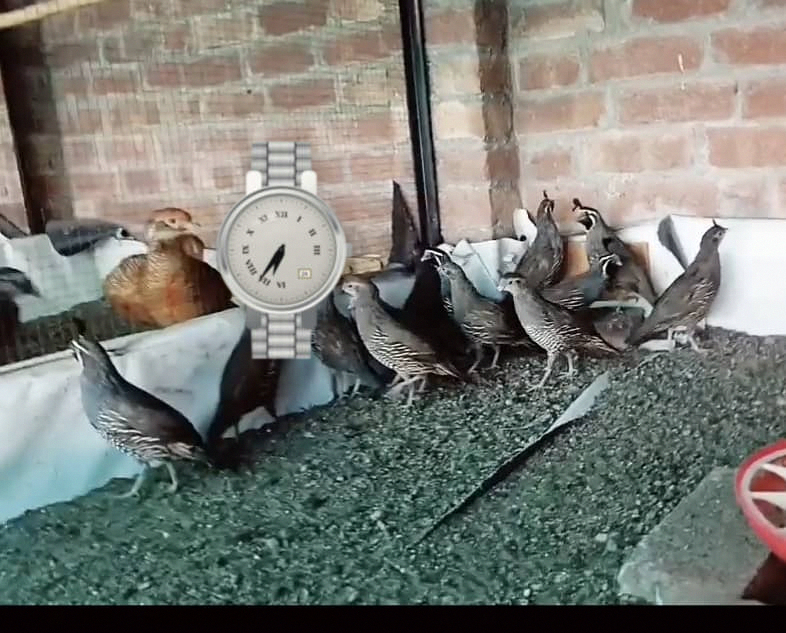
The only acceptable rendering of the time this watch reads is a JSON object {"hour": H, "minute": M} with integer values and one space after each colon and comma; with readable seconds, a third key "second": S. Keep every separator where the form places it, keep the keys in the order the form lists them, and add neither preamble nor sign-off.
{"hour": 6, "minute": 36}
